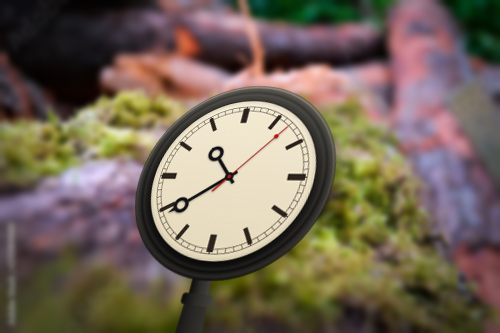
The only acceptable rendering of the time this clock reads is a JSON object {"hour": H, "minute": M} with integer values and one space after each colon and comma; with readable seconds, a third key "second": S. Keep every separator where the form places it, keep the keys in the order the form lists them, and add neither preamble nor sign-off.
{"hour": 10, "minute": 39, "second": 7}
